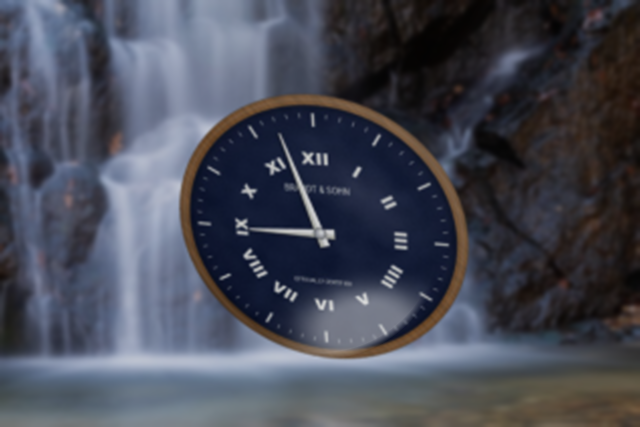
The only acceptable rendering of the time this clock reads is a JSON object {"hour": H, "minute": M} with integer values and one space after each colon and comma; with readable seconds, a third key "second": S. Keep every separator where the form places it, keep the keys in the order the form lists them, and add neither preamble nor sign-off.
{"hour": 8, "minute": 57}
